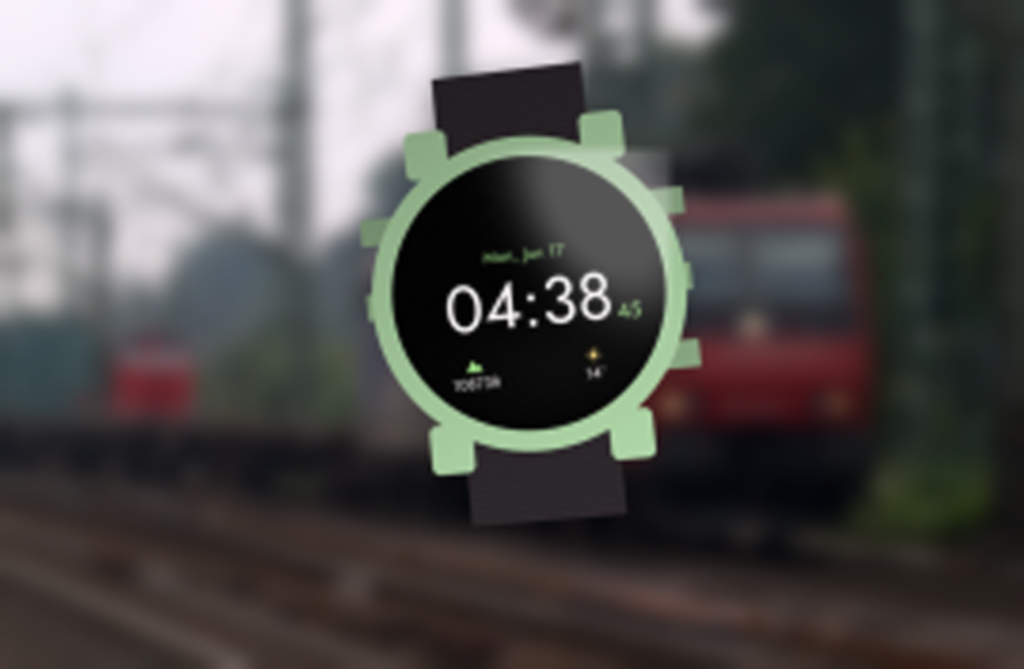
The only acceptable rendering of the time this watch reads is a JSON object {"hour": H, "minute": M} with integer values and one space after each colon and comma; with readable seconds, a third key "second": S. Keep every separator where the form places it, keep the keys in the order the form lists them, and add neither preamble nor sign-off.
{"hour": 4, "minute": 38}
